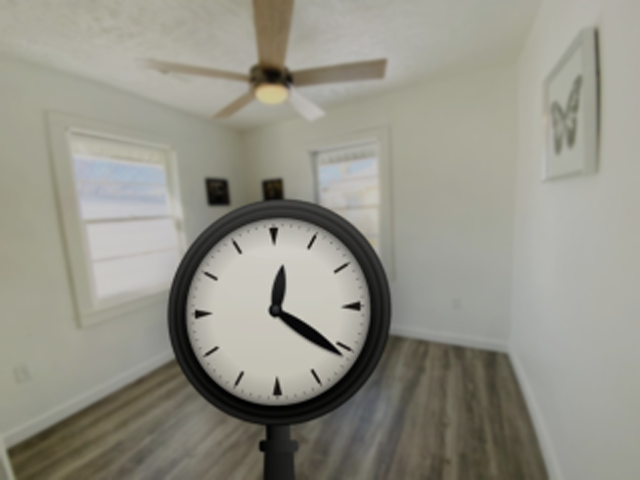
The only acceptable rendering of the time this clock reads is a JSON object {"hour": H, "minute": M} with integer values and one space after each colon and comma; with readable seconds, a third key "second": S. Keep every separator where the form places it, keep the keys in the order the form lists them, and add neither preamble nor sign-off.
{"hour": 12, "minute": 21}
